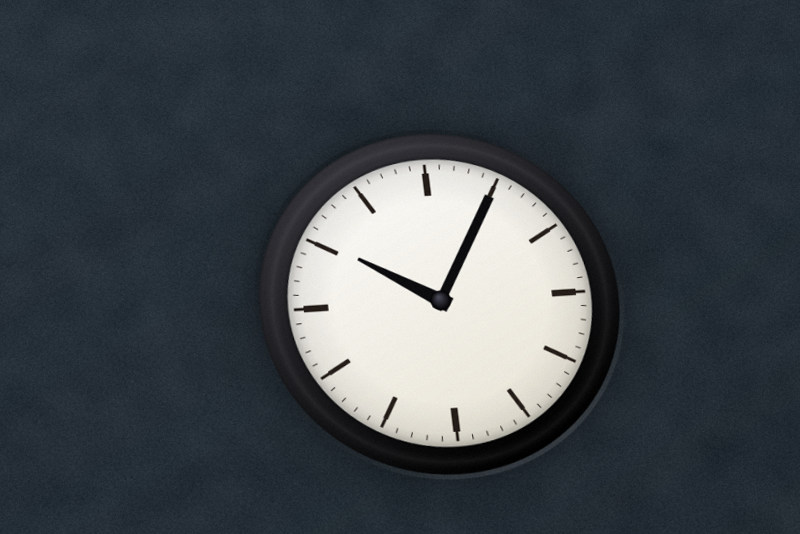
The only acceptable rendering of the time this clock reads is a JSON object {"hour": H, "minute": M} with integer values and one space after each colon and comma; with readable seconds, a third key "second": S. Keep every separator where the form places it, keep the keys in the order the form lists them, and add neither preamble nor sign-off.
{"hour": 10, "minute": 5}
